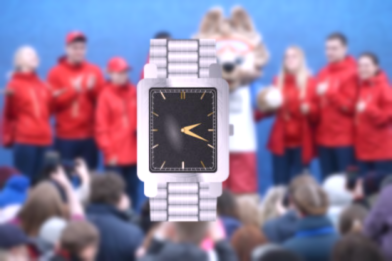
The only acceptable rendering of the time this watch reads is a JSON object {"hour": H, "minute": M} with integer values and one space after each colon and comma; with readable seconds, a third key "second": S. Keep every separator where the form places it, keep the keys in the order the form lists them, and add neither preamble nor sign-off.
{"hour": 2, "minute": 19}
